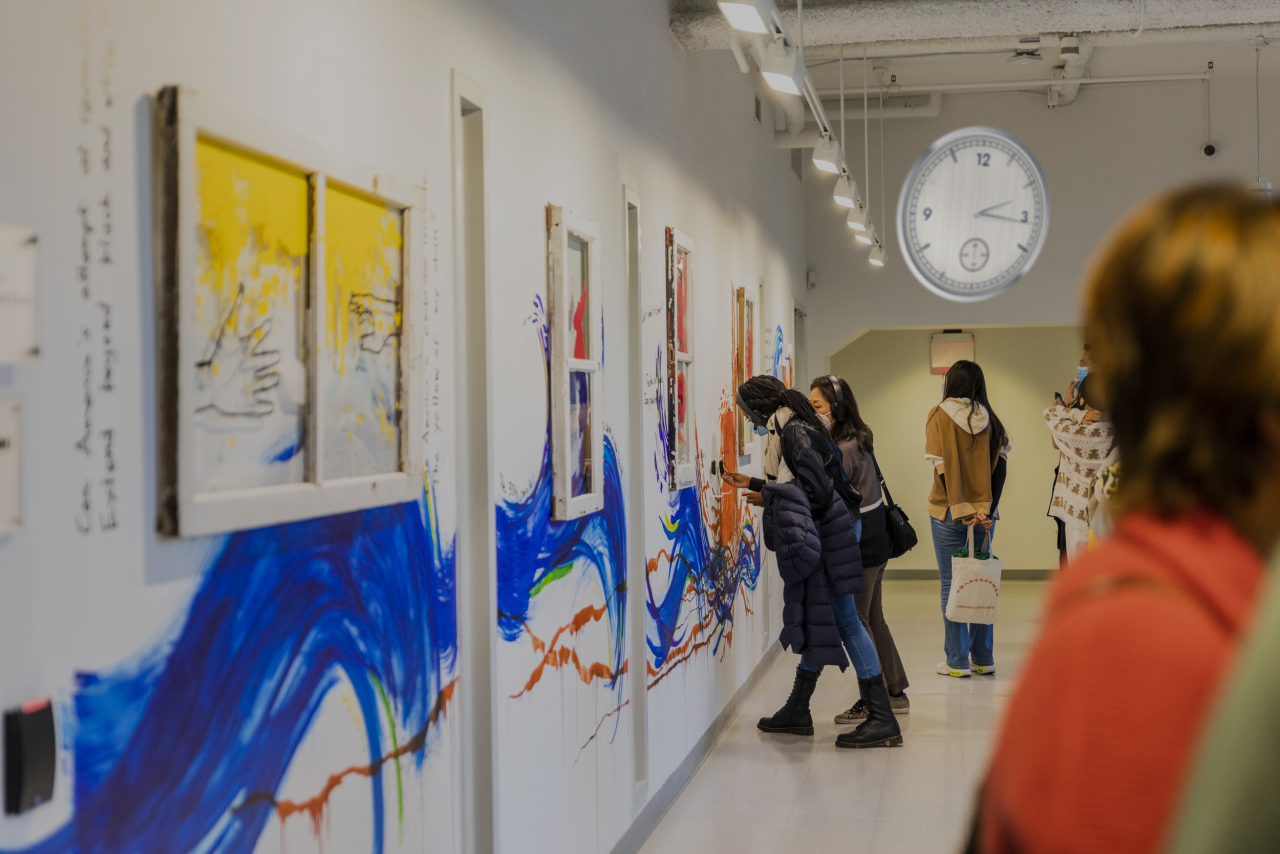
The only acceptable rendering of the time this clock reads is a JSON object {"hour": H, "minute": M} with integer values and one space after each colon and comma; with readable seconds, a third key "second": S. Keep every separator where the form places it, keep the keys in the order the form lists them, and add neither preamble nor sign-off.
{"hour": 2, "minute": 16}
